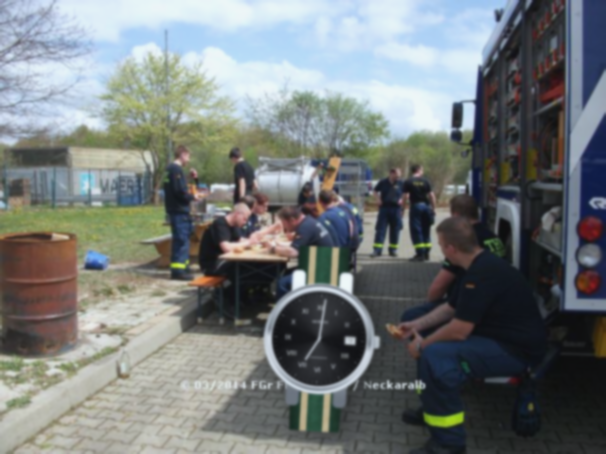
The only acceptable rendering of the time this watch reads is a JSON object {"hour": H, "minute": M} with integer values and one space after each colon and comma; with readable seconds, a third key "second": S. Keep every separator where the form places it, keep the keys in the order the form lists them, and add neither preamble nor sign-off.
{"hour": 7, "minute": 1}
